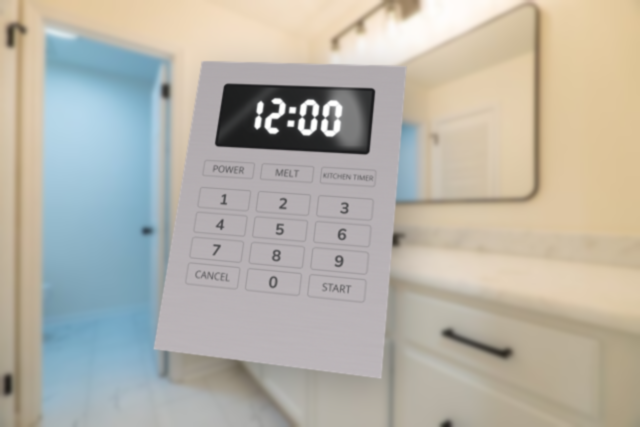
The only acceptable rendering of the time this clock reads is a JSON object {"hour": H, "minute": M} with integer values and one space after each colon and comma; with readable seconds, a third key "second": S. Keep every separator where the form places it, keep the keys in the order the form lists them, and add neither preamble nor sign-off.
{"hour": 12, "minute": 0}
